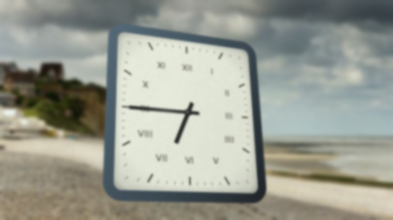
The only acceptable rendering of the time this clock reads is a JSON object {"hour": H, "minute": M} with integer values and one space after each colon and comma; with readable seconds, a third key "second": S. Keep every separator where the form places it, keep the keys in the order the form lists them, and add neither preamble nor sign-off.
{"hour": 6, "minute": 45}
